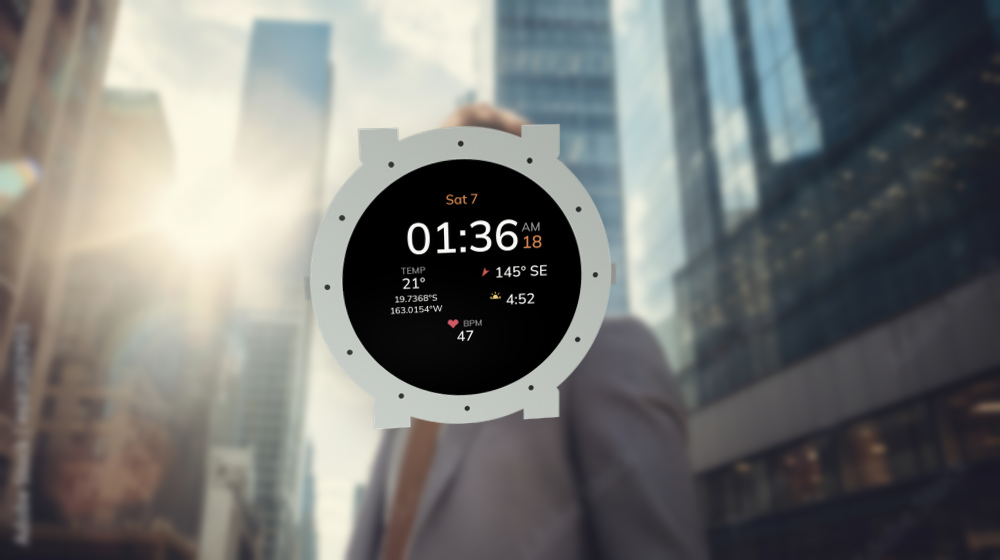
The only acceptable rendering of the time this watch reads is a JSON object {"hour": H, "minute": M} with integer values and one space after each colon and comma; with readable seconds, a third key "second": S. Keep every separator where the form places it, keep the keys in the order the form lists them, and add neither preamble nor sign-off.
{"hour": 1, "minute": 36, "second": 18}
